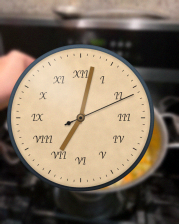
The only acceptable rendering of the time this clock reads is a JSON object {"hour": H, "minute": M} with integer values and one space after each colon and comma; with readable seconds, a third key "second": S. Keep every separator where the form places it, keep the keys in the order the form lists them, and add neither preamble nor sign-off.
{"hour": 7, "minute": 2, "second": 11}
